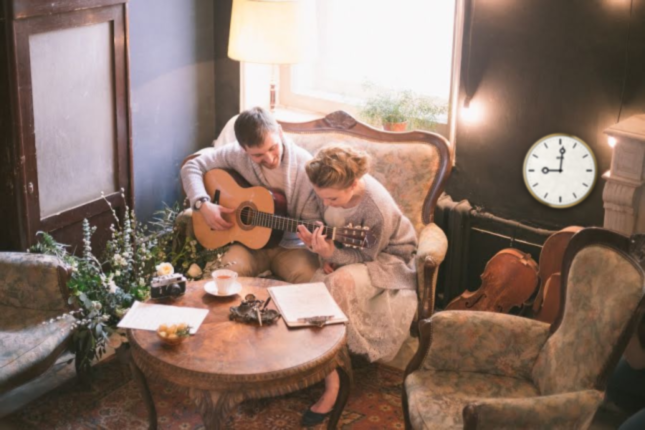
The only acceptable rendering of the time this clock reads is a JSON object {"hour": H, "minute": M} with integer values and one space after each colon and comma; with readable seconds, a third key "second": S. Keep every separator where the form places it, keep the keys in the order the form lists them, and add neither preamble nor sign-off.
{"hour": 9, "minute": 1}
